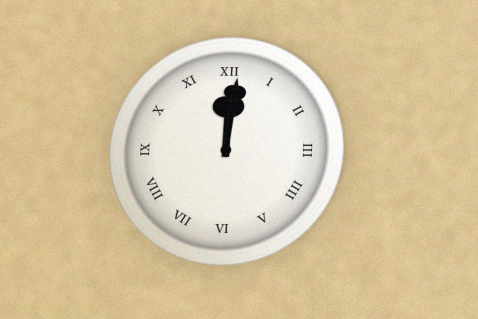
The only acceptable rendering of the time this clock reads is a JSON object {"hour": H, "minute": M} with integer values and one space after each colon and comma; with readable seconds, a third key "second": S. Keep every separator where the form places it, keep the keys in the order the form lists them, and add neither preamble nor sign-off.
{"hour": 12, "minute": 1}
